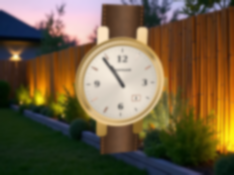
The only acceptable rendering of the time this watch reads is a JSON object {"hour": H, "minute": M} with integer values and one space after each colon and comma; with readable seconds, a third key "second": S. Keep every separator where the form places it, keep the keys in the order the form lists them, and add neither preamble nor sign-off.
{"hour": 10, "minute": 54}
